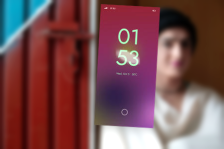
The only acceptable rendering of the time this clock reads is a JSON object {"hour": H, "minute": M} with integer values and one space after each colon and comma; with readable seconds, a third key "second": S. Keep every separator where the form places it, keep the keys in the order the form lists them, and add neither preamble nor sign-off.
{"hour": 1, "minute": 53}
